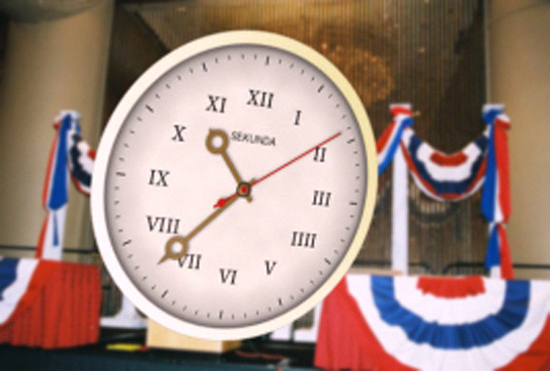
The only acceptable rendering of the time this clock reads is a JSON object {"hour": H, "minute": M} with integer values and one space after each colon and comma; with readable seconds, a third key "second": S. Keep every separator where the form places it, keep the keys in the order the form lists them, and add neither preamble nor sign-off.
{"hour": 10, "minute": 37, "second": 9}
